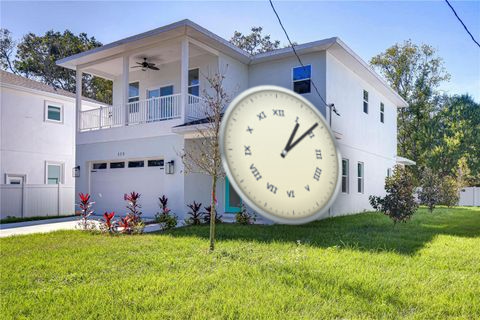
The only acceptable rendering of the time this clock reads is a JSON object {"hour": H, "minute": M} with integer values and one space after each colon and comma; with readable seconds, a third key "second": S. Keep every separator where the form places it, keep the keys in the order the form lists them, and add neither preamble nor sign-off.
{"hour": 1, "minute": 9}
